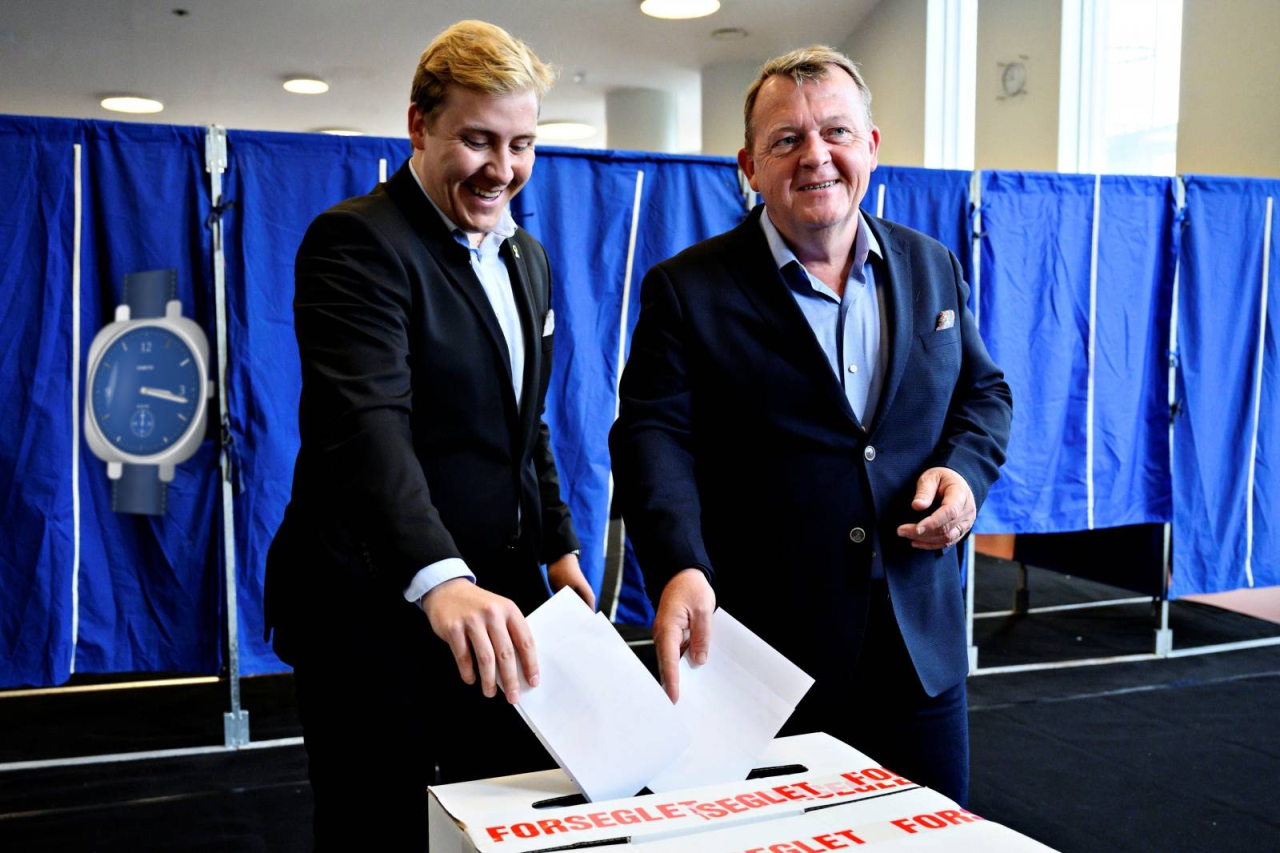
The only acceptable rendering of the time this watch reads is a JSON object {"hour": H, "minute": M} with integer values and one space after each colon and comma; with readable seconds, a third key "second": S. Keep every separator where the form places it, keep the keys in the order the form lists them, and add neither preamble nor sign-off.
{"hour": 3, "minute": 17}
